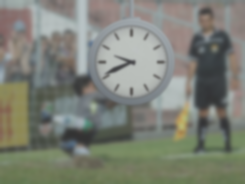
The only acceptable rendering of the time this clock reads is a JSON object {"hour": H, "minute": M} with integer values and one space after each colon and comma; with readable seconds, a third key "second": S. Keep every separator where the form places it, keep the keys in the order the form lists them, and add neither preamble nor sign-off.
{"hour": 9, "minute": 41}
